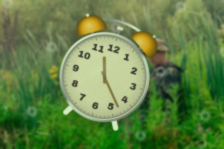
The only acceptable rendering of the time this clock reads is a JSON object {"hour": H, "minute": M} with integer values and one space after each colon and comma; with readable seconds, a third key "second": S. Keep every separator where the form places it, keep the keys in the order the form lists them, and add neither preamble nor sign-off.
{"hour": 11, "minute": 23}
